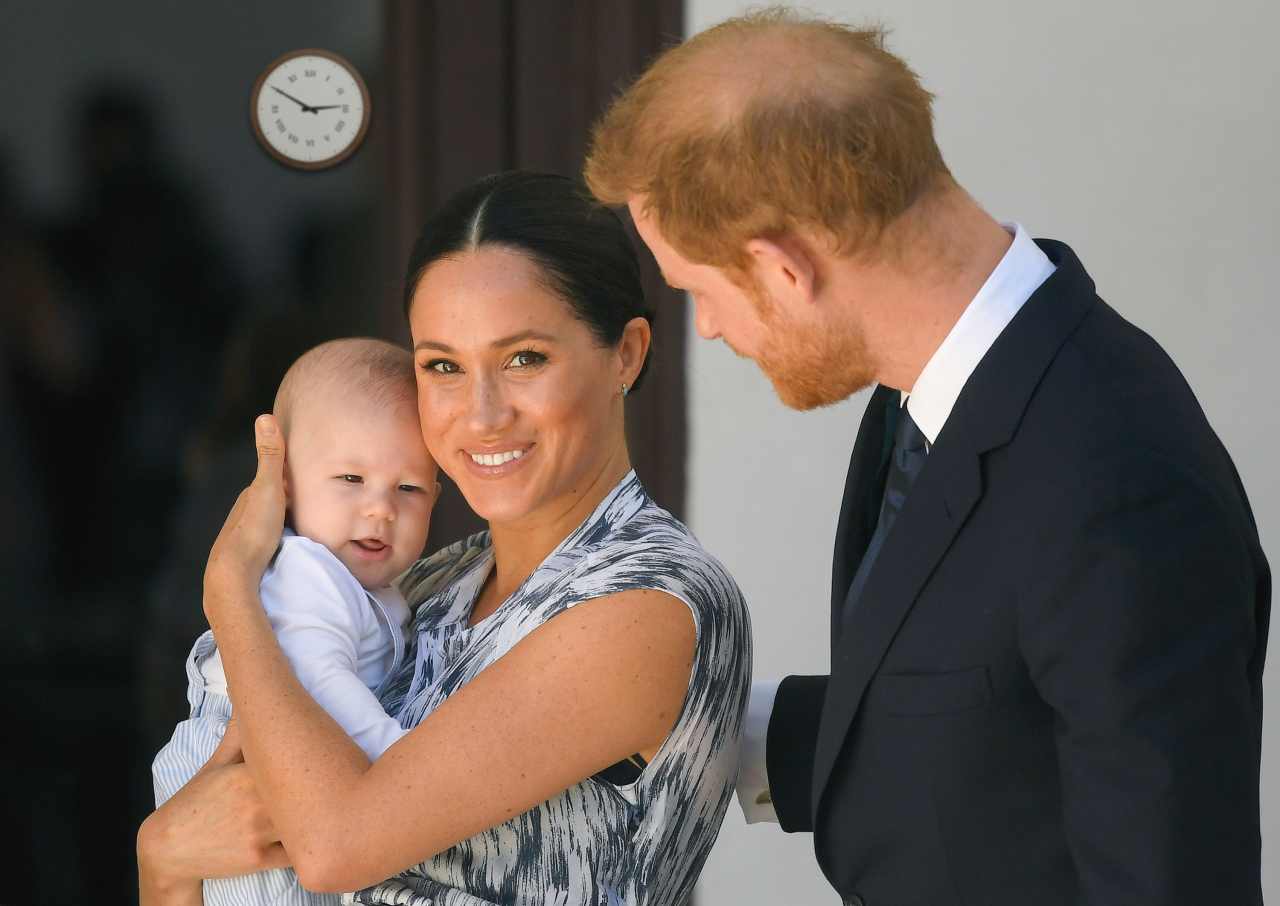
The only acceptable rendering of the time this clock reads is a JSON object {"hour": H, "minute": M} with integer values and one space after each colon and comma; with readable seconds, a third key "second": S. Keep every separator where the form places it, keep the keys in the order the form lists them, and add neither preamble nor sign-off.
{"hour": 2, "minute": 50}
